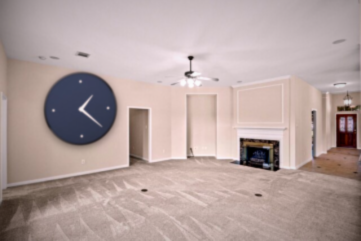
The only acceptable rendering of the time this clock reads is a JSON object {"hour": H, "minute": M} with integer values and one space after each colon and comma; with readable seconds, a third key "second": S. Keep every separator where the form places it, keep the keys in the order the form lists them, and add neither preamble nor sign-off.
{"hour": 1, "minute": 22}
